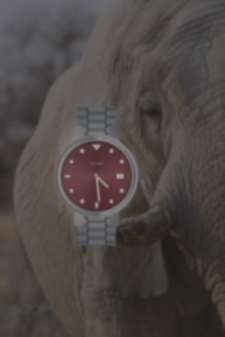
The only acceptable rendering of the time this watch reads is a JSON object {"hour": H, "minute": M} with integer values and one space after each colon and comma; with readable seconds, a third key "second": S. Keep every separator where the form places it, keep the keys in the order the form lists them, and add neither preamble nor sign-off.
{"hour": 4, "minute": 29}
